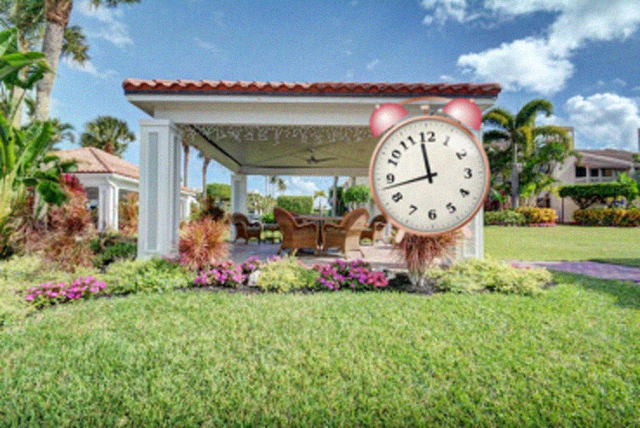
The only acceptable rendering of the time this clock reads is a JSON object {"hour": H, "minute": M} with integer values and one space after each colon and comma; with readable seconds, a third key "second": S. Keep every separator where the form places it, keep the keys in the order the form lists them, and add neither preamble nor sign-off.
{"hour": 11, "minute": 43}
